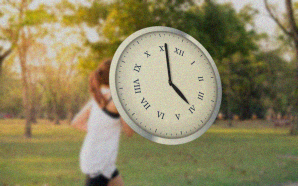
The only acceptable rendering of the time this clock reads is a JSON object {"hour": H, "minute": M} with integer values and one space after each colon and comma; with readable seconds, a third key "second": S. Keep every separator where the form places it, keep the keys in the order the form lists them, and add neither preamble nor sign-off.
{"hour": 3, "minute": 56}
